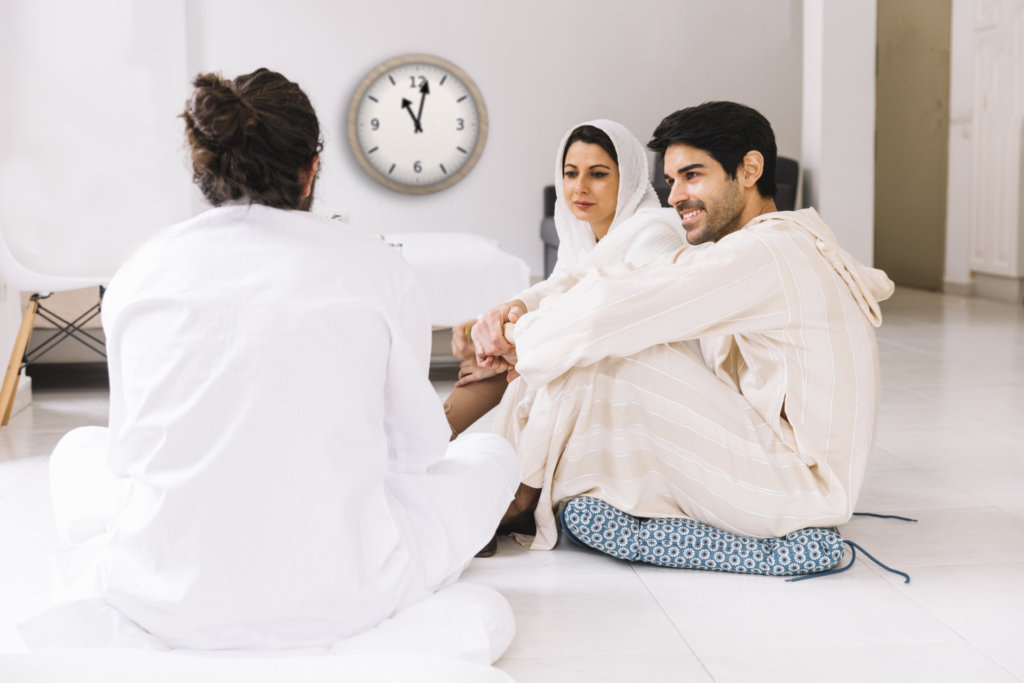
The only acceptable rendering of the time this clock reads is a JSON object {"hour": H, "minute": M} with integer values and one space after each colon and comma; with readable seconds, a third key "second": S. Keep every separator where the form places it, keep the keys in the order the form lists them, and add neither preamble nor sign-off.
{"hour": 11, "minute": 2}
